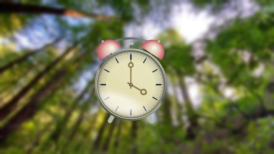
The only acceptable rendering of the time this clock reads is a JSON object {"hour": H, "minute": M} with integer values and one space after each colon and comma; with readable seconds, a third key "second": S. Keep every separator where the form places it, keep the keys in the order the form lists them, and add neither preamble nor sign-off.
{"hour": 4, "minute": 0}
